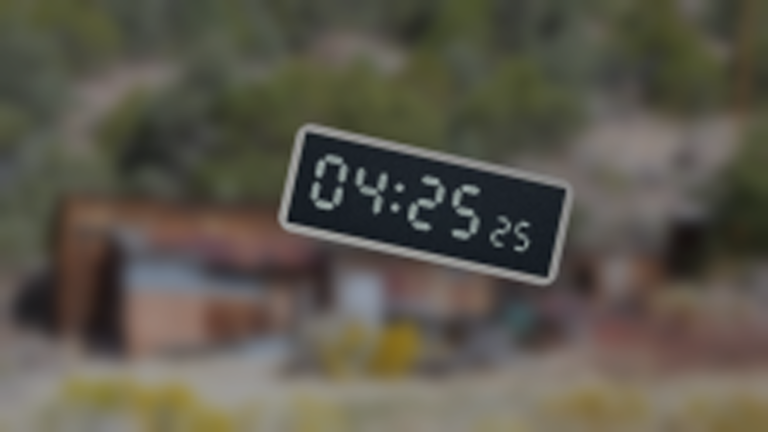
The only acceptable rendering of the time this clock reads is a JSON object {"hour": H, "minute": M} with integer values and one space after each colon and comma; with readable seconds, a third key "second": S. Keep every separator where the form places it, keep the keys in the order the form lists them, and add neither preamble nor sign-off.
{"hour": 4, "minute": 25, "second": 25}
